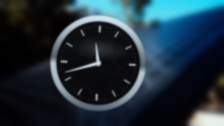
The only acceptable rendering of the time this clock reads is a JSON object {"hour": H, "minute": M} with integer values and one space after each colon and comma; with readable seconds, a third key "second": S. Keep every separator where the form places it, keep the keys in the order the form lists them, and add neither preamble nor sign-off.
{"hour": 11, "minute": 42}
